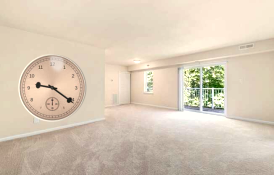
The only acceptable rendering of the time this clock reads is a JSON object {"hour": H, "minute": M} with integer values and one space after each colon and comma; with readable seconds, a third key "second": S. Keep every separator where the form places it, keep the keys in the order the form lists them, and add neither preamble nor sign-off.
{"hour": 9, "minute": 21}
